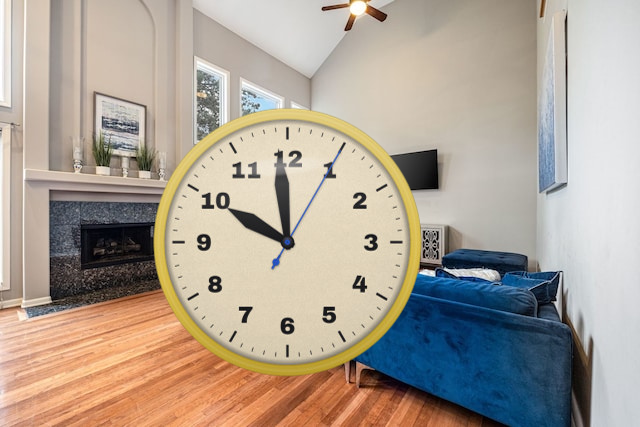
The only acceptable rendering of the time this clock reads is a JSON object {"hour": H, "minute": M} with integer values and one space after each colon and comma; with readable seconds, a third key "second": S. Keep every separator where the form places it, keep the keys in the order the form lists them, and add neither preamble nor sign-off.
{"hour": 9, "minute": 59, "second": 5}
